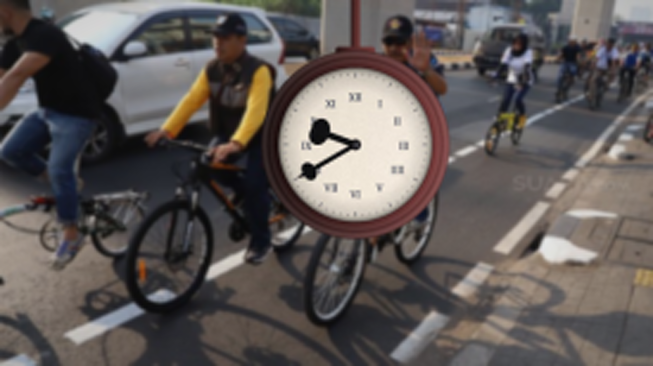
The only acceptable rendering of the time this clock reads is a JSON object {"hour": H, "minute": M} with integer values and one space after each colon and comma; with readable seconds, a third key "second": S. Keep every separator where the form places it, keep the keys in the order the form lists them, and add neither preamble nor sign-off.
{"hour": 9, "minute": 40}
